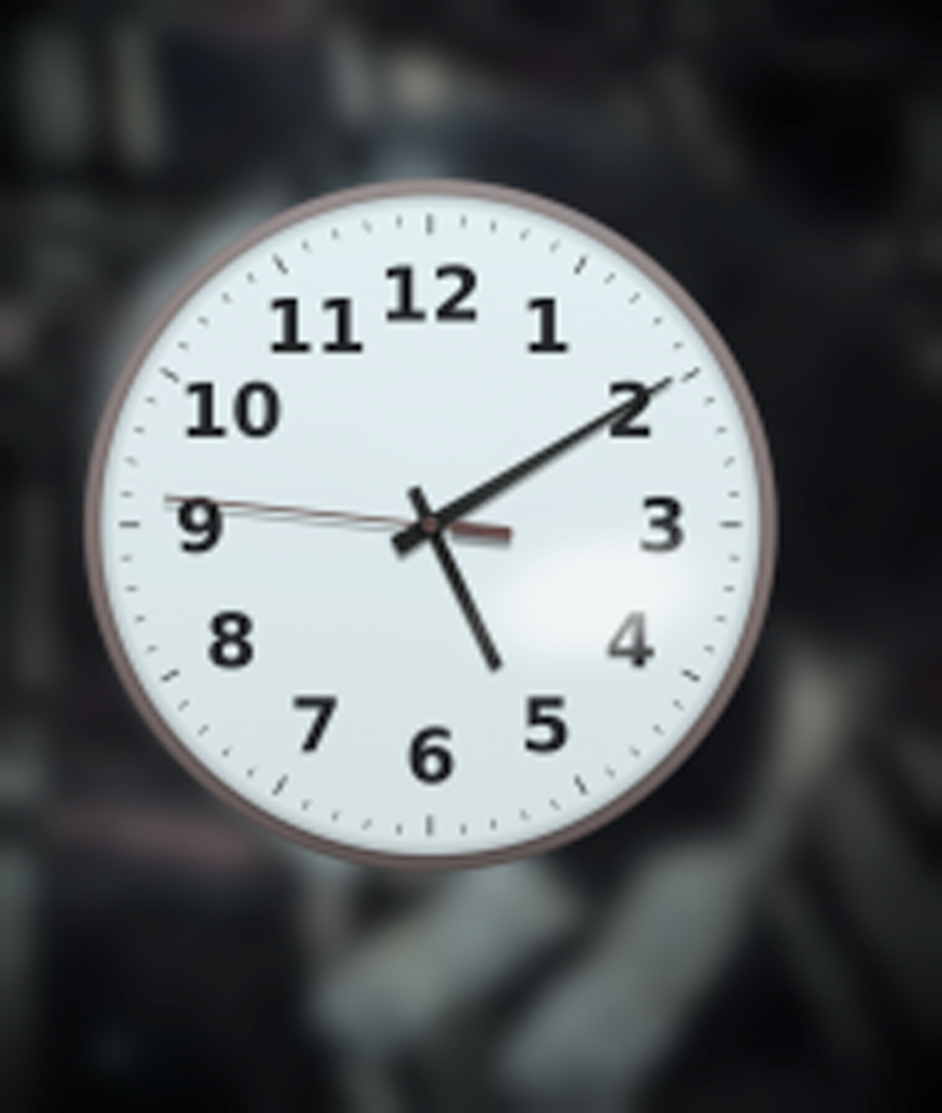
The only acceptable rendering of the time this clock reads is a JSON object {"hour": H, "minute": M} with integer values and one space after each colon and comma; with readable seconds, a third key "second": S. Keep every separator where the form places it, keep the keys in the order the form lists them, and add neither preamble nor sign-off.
{"hour": 5, "minute": 9, "second": 46}
